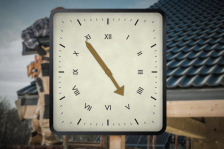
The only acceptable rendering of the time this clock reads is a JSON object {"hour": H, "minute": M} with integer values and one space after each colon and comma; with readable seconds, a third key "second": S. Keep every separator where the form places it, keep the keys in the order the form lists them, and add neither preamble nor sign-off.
{"hour": 4, "minute": 54}
